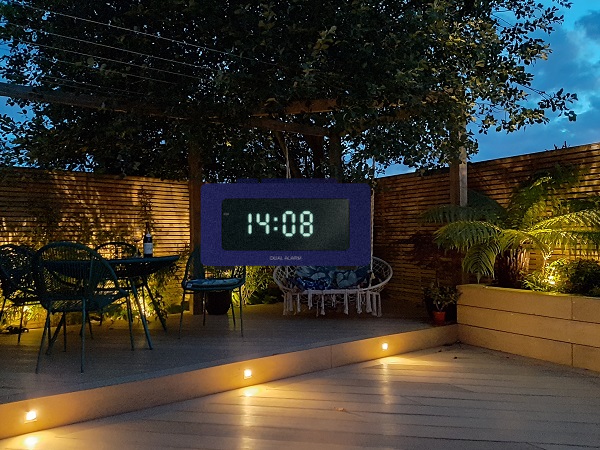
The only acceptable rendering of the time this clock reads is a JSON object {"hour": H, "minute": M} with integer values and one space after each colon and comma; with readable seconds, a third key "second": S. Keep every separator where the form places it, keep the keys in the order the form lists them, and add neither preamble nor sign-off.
{"hour": 14, "minute": 8}
